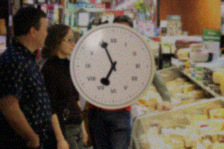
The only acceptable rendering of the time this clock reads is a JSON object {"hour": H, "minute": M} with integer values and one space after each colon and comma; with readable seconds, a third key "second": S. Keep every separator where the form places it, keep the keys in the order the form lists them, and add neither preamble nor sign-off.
{"hour": 6, "minute": 56}
